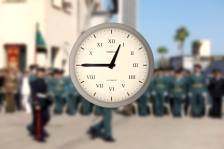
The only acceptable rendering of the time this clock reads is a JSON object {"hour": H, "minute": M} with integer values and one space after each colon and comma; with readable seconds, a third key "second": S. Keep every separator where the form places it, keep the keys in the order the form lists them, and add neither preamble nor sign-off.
{"hour": 12, "minute": 45}
